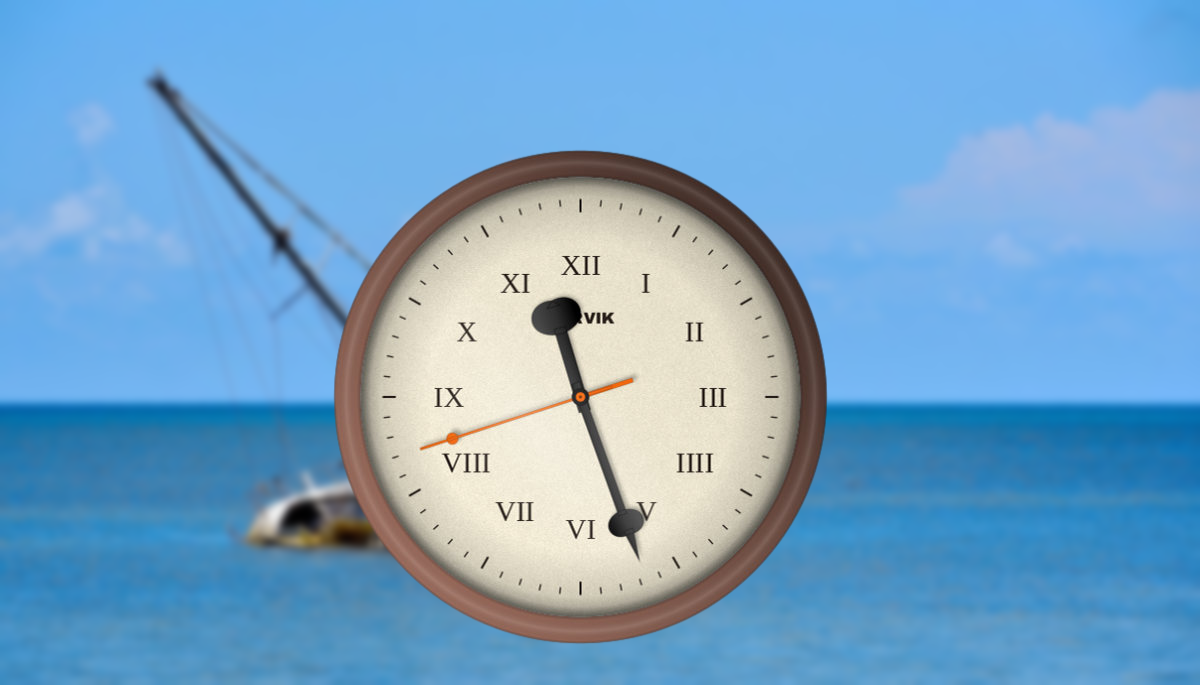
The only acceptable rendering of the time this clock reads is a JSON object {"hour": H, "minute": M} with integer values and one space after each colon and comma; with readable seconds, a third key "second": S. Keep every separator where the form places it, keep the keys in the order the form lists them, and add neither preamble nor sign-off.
{"hour": 11, "minute": 26, "second": 42}
